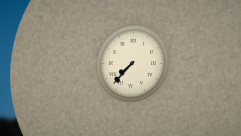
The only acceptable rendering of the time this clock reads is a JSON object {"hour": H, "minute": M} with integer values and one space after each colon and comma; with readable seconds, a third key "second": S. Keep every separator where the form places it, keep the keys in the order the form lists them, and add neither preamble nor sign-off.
{"hour": 7, "minute": 37}
